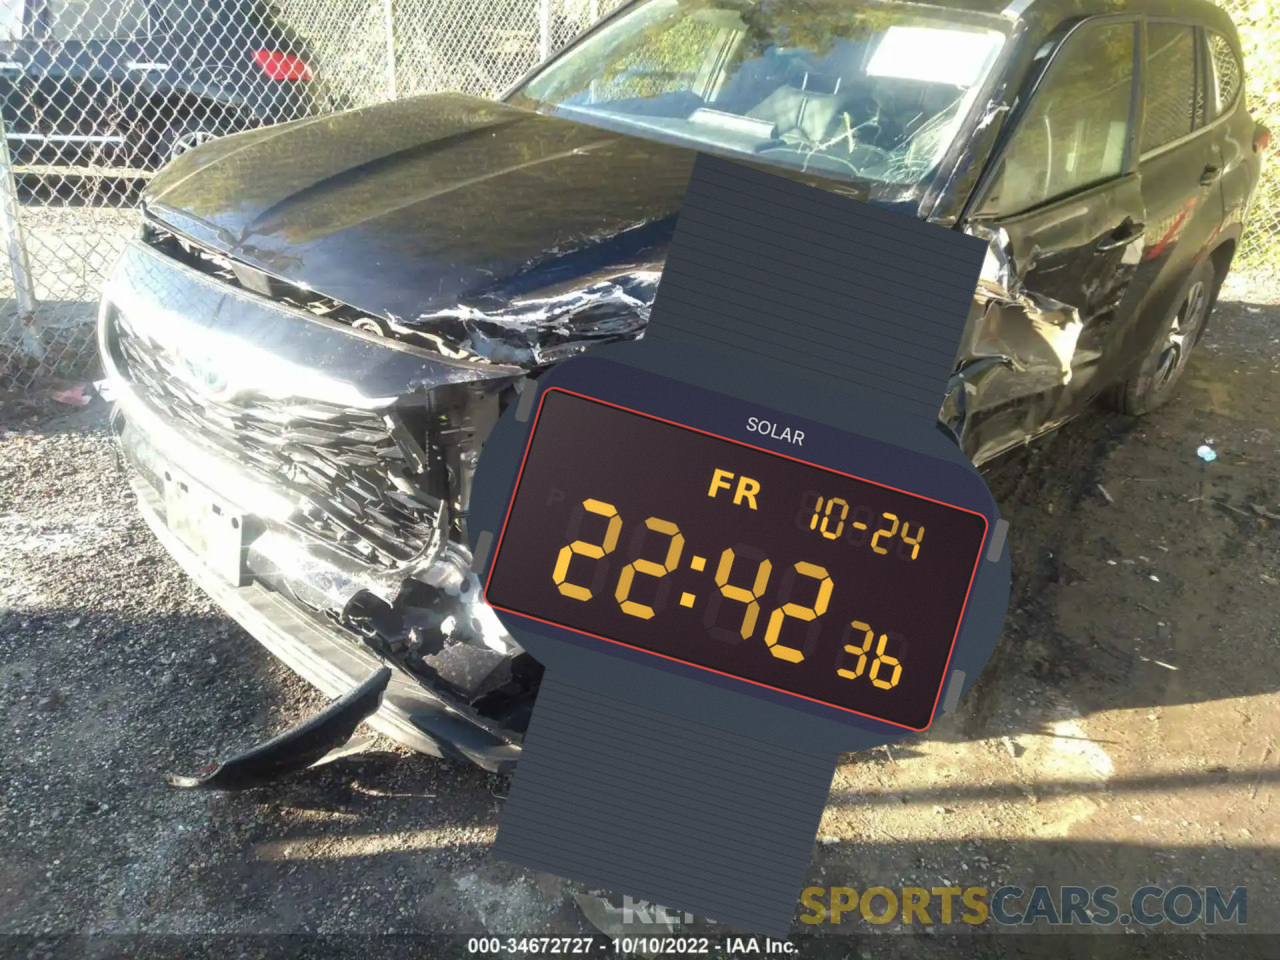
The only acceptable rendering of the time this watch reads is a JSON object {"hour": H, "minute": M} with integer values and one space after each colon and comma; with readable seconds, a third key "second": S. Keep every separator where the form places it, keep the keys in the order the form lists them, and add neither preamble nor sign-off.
{"hour": 22, "minute": 42, "second": 36}
